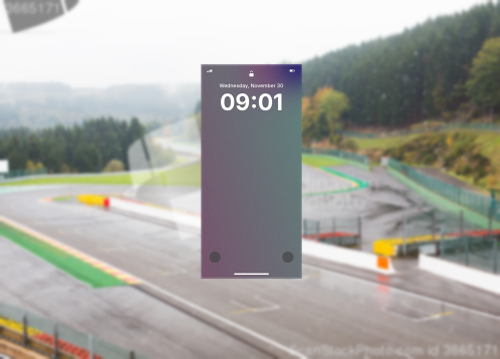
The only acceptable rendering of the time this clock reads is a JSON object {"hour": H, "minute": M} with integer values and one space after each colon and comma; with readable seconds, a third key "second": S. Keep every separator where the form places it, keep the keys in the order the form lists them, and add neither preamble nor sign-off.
{"hour": 9, "minute": 1}
